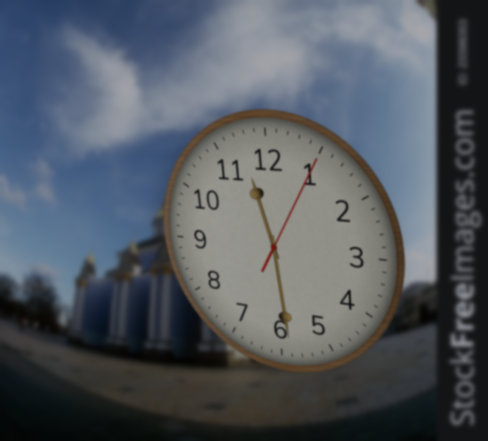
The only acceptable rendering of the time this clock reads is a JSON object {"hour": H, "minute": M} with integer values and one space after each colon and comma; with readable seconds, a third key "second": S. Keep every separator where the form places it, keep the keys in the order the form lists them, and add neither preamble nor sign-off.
{"hour": 11, "minute": 29, "second": 5}
